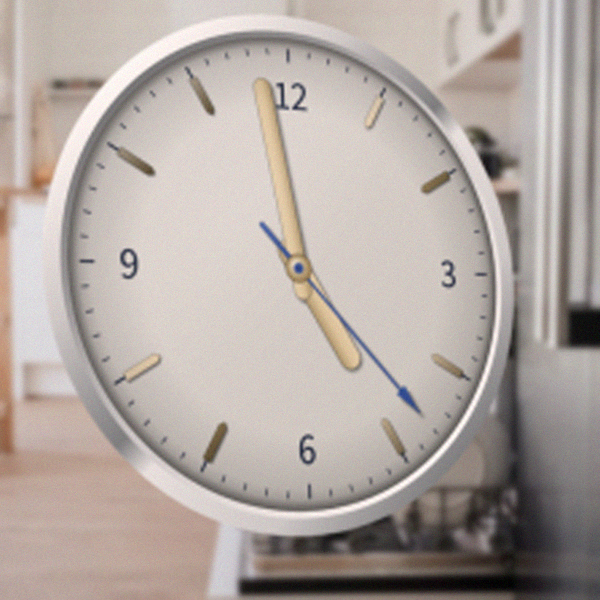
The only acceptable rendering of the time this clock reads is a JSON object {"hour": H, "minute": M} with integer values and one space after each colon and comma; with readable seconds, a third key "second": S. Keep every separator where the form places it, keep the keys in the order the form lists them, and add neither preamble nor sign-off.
{"hour": 4, "minute": 58, "second": 23}
